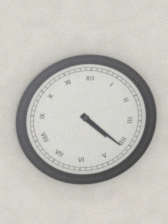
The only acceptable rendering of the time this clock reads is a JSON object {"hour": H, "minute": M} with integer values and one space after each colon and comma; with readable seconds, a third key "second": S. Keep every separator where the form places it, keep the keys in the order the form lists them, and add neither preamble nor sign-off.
{"hour": 4, "minute": 21}
